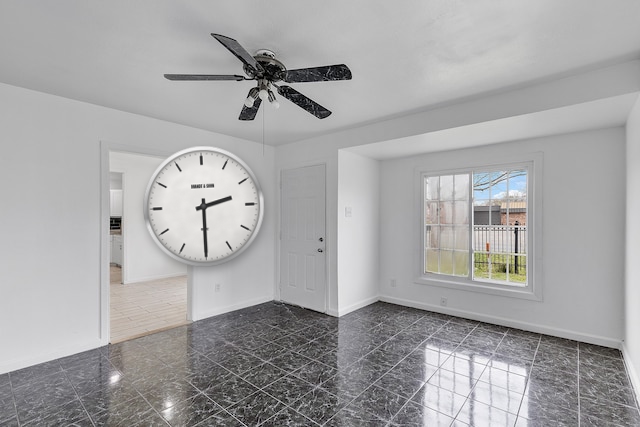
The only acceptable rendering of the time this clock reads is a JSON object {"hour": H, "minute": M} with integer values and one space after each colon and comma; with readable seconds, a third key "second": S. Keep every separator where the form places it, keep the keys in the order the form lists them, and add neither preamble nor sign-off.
{"hour": 2, "minute": 30}
